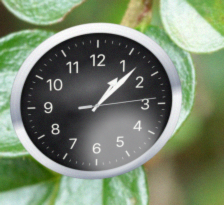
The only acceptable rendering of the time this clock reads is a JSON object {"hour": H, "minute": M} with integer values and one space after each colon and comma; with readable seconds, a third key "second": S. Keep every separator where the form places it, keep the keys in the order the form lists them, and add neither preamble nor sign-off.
{"hour": 1, "minute": 7, "second": 14}
